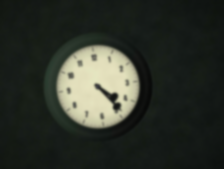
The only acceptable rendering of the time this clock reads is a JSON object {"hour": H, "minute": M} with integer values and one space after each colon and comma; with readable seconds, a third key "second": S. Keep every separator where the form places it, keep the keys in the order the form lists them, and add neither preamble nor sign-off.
{"hour": 4, "minute": 24}
